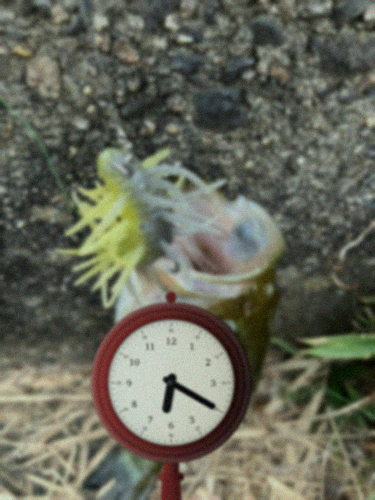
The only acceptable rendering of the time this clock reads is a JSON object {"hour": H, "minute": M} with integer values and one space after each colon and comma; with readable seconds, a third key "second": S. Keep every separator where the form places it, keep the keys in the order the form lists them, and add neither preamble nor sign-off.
{"hour": 6, "minute": 20}
